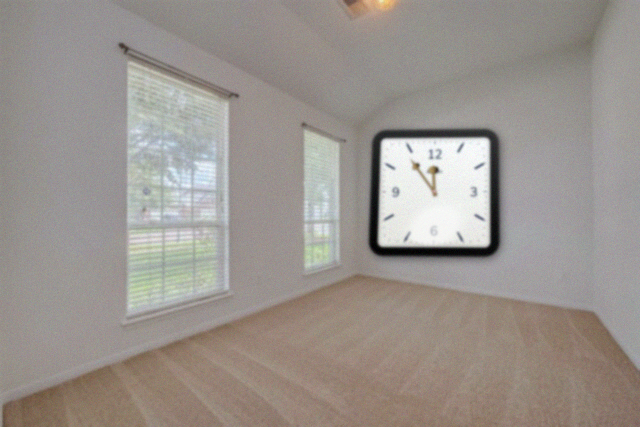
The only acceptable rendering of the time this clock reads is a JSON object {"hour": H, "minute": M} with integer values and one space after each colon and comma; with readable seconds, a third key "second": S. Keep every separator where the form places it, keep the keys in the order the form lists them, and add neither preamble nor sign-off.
{"hour": 11, "minute": 54}
